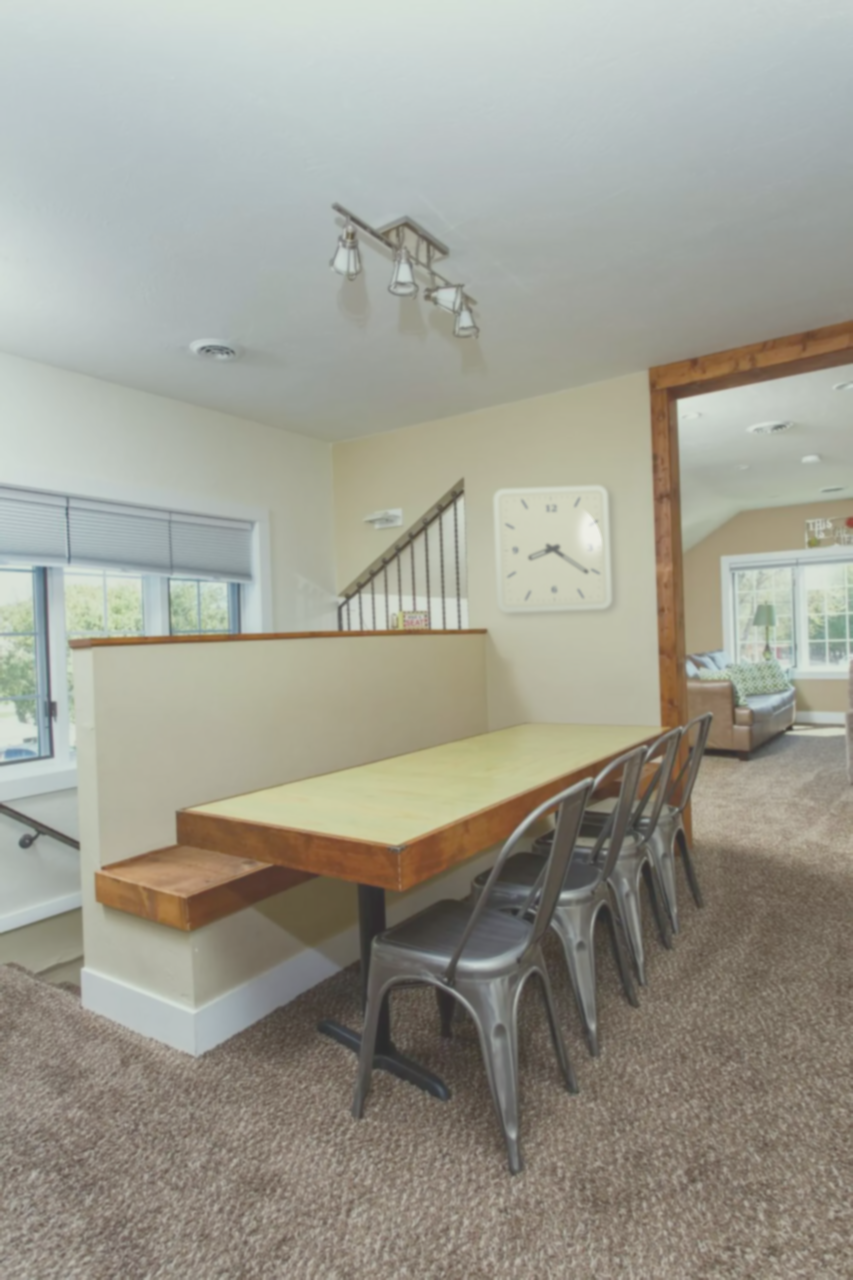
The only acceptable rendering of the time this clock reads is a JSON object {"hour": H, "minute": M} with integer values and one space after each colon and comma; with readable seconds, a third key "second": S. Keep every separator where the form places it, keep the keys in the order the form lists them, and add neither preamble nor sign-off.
{"hour": 8, "minute": 21}
